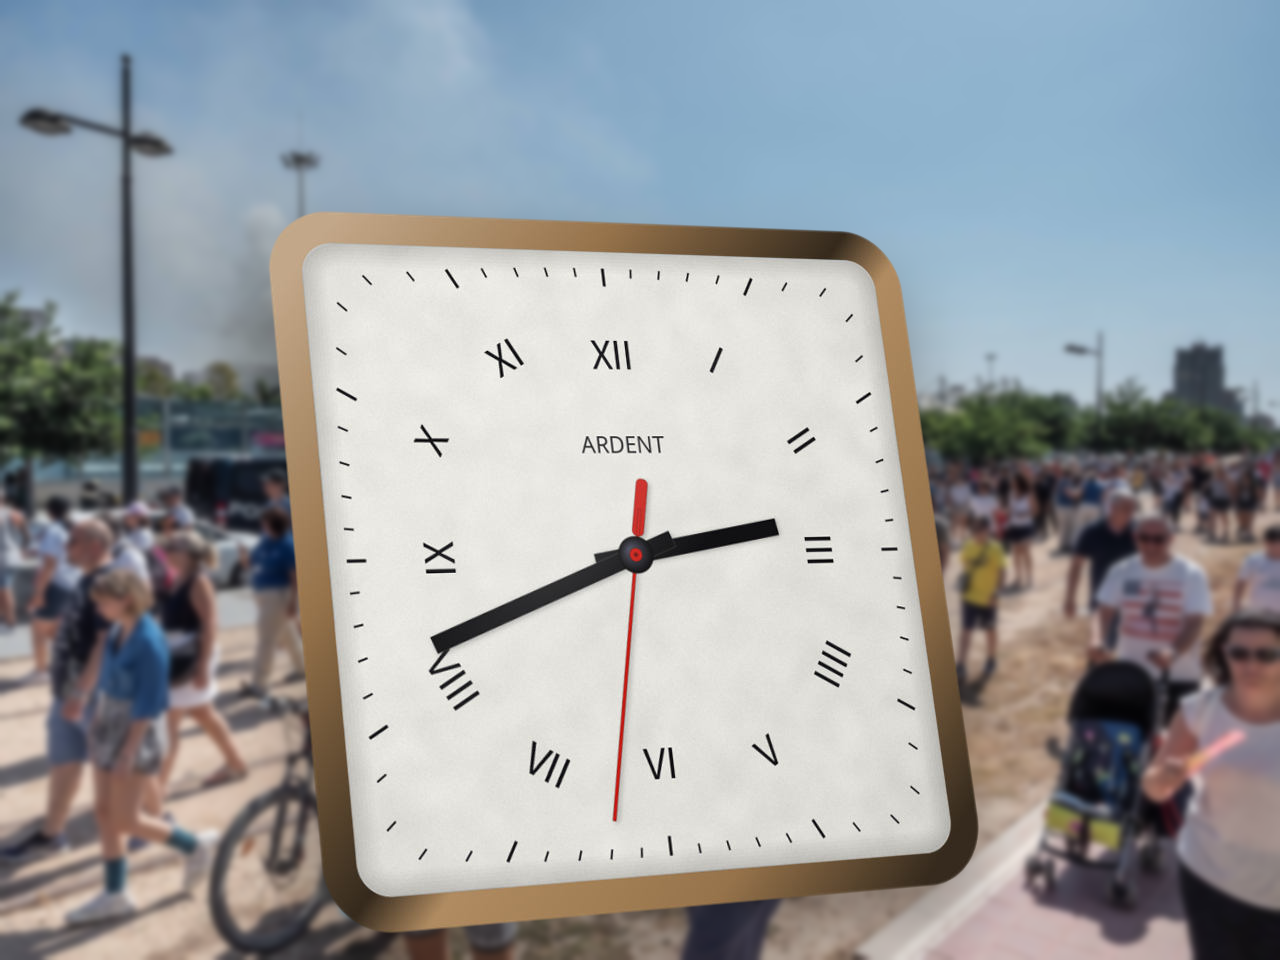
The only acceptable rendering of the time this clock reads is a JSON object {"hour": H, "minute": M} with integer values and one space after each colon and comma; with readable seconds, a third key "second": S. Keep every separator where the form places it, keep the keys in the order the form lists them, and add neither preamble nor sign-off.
{"hour": 2, "minute": 41, "second": 32}
